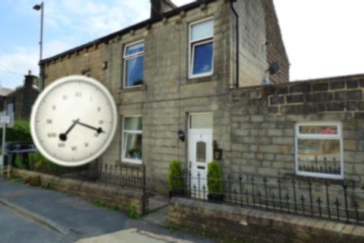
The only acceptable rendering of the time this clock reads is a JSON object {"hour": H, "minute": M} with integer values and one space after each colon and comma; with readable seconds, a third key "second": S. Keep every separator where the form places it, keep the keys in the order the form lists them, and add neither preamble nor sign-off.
{"hour": 7, "minute": 18}
